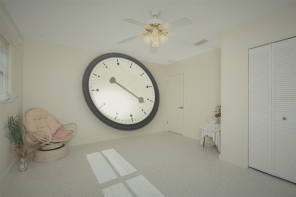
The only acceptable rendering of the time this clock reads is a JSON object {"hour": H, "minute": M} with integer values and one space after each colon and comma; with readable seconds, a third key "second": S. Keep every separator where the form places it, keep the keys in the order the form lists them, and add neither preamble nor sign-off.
{"hour": 10, "minute": 22}
